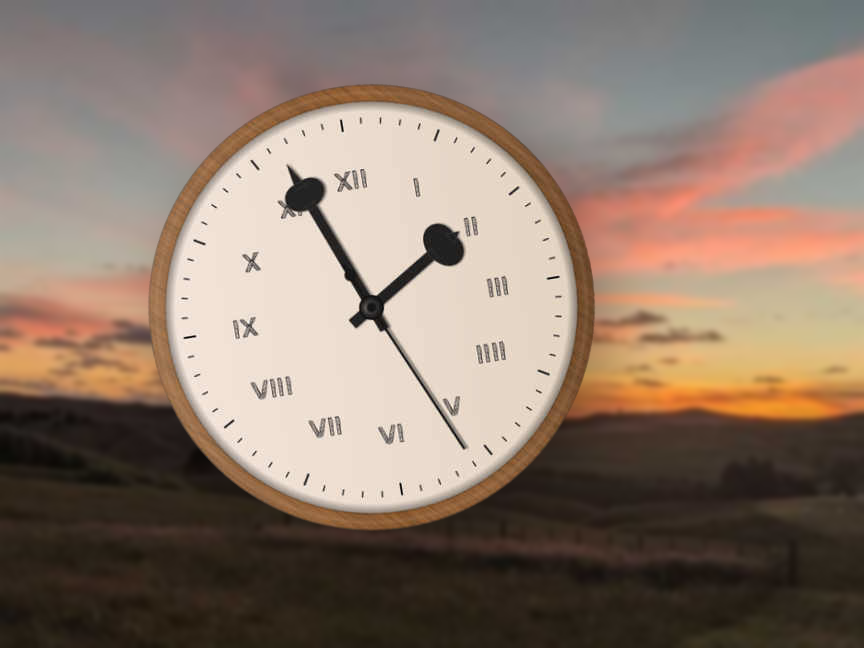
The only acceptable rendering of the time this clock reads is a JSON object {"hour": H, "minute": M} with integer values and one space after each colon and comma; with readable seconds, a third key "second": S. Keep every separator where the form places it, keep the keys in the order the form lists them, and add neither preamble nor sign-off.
{"hour": 1, "minute": 56, "second": 26}
